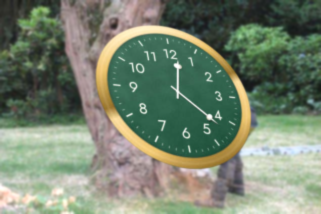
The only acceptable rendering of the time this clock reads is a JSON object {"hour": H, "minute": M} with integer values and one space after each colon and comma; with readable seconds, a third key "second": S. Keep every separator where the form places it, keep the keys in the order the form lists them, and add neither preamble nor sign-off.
{"hour": 12, "minute": 22}
